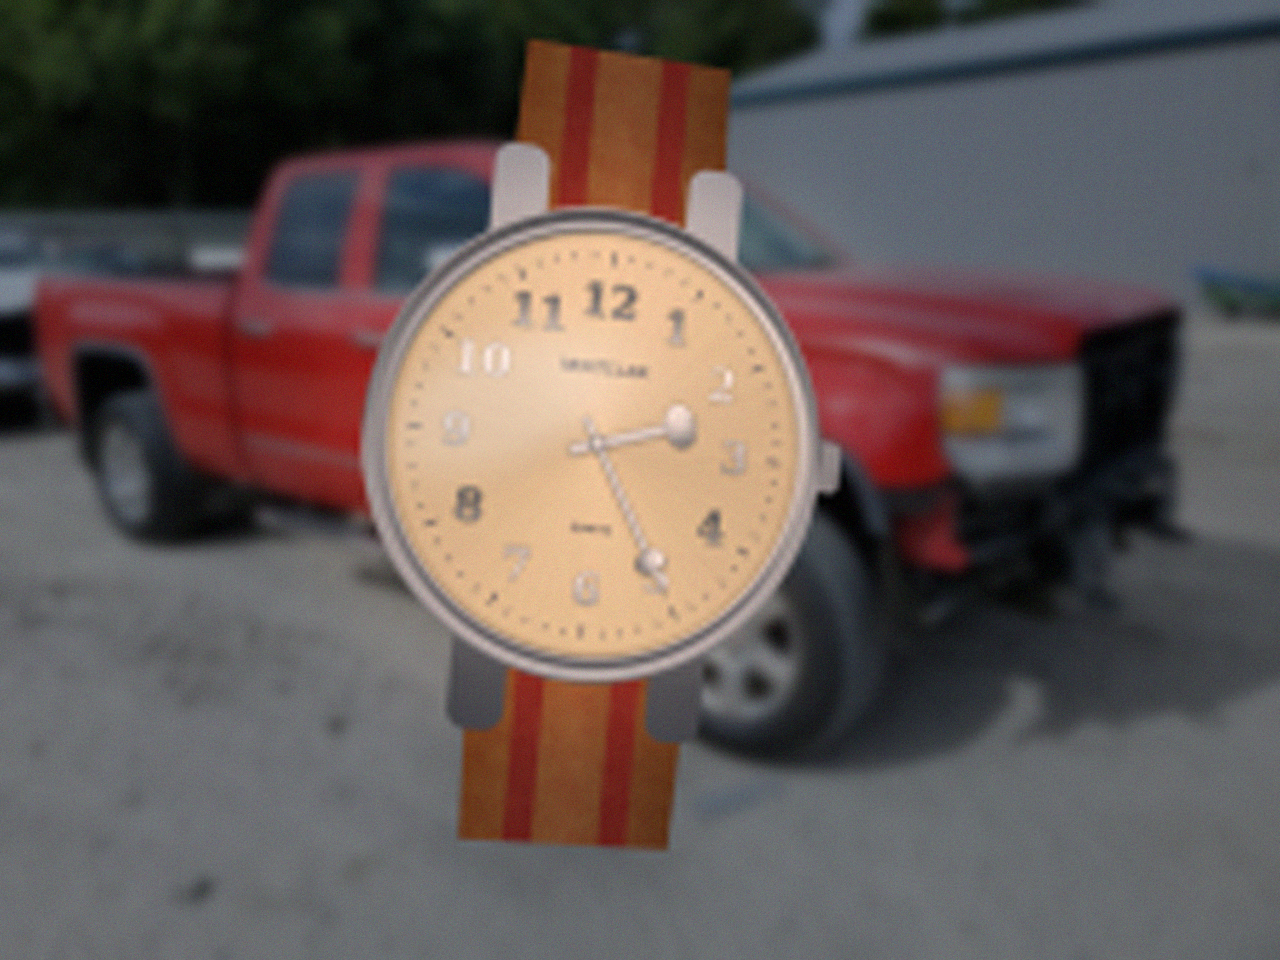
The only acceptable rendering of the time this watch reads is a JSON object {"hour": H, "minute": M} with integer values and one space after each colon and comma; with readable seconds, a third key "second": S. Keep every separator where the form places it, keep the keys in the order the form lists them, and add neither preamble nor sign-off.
{"hour": 2, "minute": 25}
